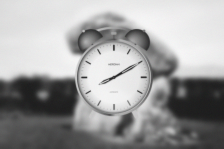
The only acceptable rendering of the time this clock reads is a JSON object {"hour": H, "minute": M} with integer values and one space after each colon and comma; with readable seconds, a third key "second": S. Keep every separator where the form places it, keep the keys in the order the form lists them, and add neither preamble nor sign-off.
{"hour": 8, "minute": 10}
